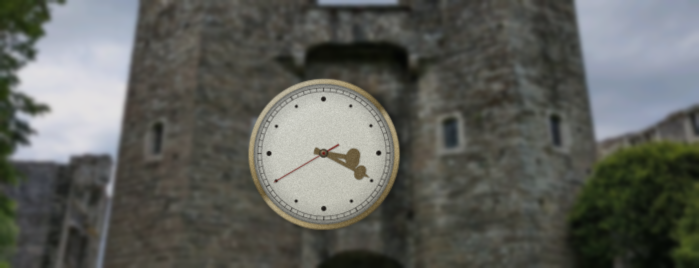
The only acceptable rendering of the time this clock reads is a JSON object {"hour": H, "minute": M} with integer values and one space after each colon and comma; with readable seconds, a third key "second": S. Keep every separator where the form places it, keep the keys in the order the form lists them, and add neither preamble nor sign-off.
{"hour": 3, "minute": 19, "second": 40}
